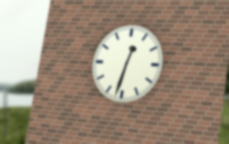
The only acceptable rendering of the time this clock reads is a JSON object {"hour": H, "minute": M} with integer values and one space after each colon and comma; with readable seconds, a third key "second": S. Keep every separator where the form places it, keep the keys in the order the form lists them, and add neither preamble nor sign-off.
{"hour": 12, "minute": 32}
